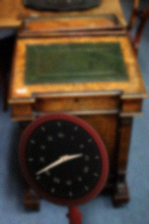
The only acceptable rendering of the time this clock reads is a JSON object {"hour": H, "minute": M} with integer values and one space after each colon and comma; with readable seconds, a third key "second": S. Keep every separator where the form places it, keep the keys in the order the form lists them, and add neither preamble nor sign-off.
{"hour": 2, "minute": 41}
